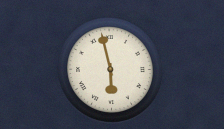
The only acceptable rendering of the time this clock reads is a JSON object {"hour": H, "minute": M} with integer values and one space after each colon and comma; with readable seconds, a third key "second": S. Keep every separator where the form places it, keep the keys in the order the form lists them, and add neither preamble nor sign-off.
{"hour": 5, "minute": 58}
